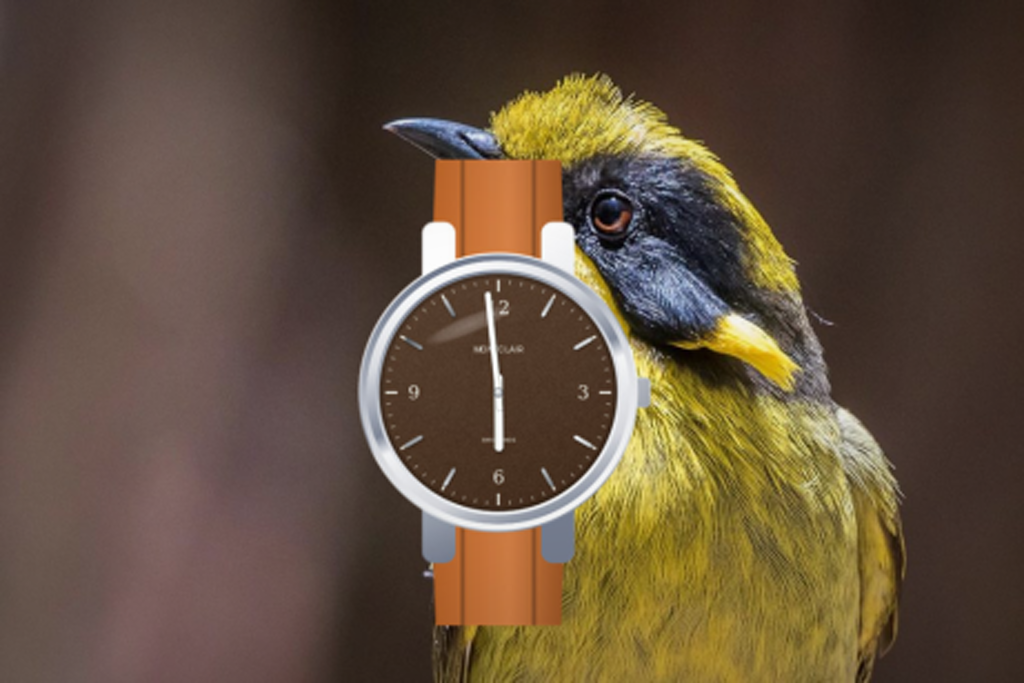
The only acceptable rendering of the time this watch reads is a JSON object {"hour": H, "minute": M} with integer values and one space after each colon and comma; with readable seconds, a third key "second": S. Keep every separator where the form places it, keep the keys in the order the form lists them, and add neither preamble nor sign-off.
{"hour": 5, "minute": 59}
